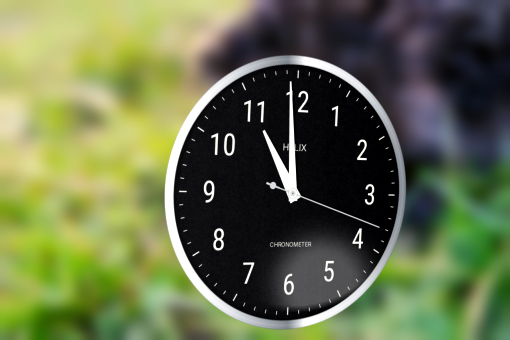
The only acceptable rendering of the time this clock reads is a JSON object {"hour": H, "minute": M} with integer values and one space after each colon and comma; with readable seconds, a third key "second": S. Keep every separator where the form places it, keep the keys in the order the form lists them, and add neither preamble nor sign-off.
{"hour": 10, "minute": 59, "second": 18}
